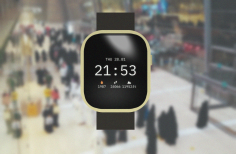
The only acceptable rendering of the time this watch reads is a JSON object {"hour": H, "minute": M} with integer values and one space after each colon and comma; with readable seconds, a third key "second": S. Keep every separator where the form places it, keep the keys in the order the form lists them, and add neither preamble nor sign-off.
{"hour": 21, "minute": 53}
